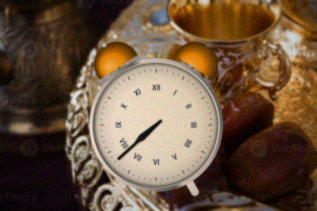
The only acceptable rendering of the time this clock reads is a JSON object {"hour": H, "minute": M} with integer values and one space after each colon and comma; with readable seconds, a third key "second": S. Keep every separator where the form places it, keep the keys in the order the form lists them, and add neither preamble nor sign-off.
{"hour": 7, "minute": 38}
